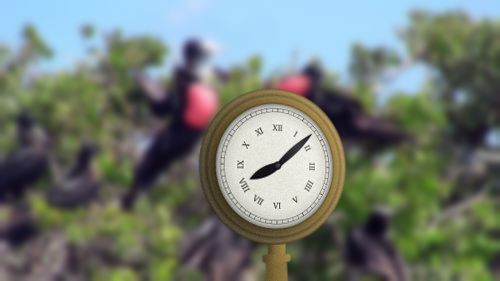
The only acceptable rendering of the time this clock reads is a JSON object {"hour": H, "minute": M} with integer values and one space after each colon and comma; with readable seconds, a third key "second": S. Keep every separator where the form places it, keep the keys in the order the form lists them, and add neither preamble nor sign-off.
{"hour": 8, "minute": 8}
